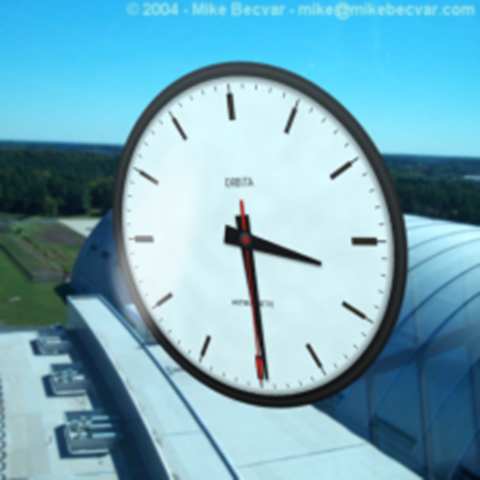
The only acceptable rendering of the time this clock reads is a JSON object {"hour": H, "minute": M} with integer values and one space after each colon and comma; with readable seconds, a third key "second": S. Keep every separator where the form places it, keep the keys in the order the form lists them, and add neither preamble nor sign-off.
{"hour": 3, "minute": 29, "second": 30}
